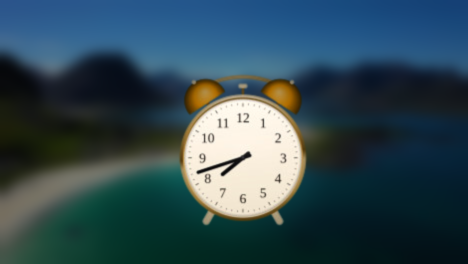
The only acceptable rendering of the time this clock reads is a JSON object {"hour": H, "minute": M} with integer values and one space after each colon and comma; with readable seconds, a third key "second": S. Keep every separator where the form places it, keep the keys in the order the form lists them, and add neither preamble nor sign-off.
{"hour": 7, "minute": 42}
